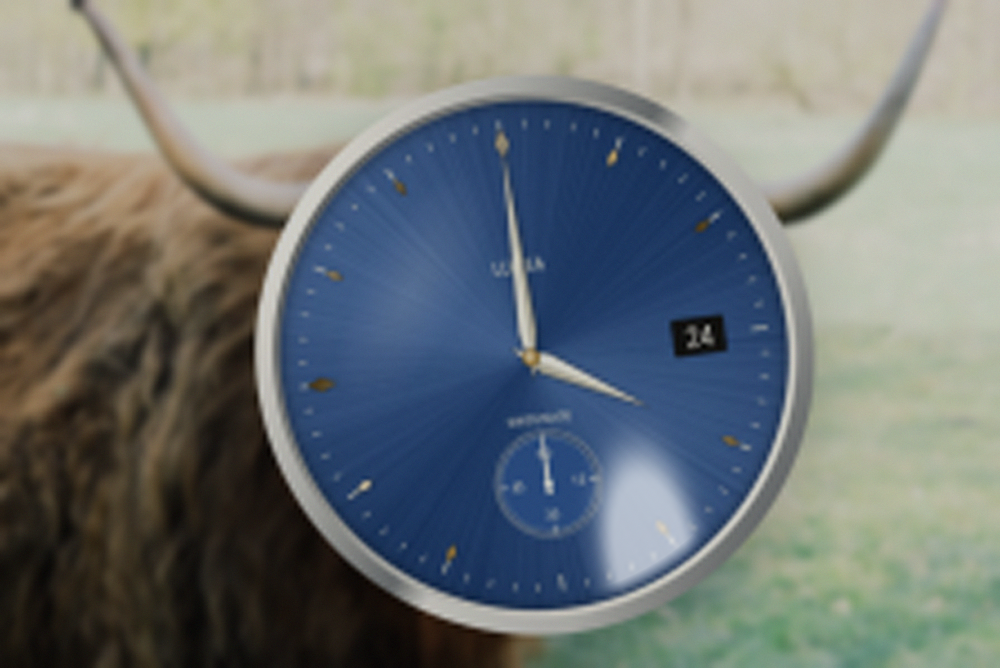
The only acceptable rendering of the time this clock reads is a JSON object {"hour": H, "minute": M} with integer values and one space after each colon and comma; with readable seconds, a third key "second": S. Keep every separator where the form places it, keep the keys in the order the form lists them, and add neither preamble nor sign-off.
{"hour": 4, "minute": 0}
